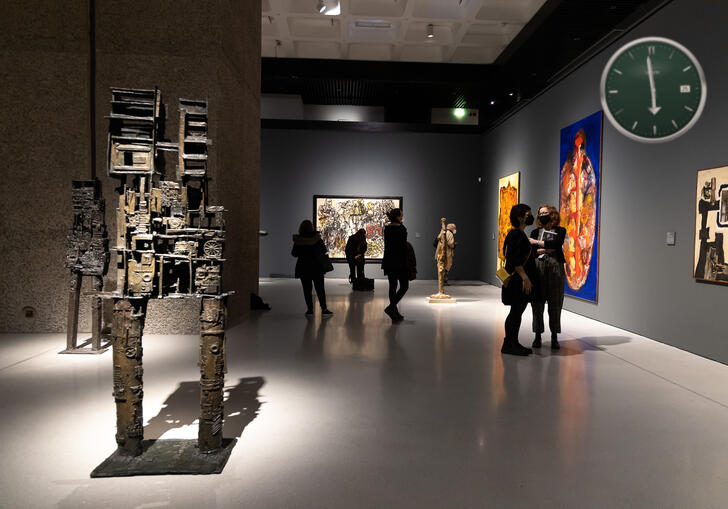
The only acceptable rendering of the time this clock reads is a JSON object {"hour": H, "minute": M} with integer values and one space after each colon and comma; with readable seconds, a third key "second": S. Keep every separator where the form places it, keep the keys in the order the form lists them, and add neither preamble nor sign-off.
{"hour": 5, "minute": 59}
